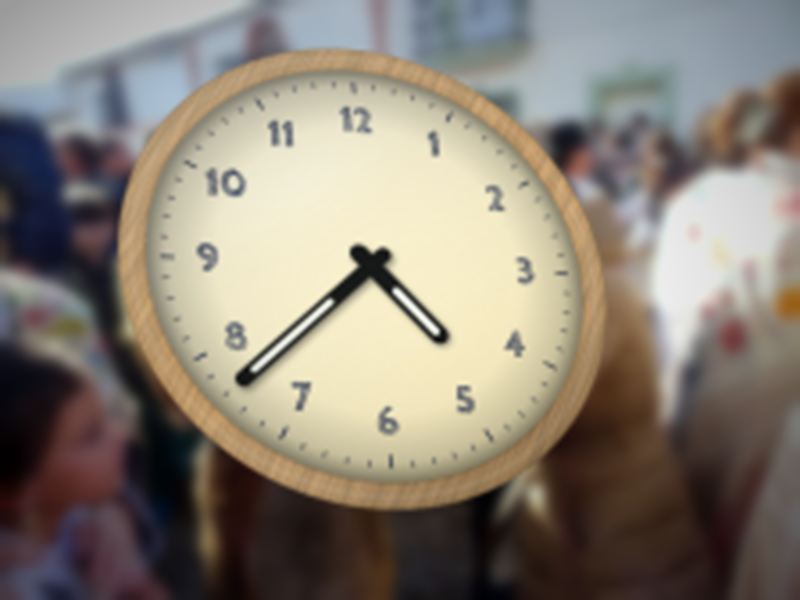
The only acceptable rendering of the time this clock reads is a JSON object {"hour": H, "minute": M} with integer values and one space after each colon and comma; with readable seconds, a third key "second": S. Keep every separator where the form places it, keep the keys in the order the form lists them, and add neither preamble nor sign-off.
{"hour": 4, "minute": 38}
